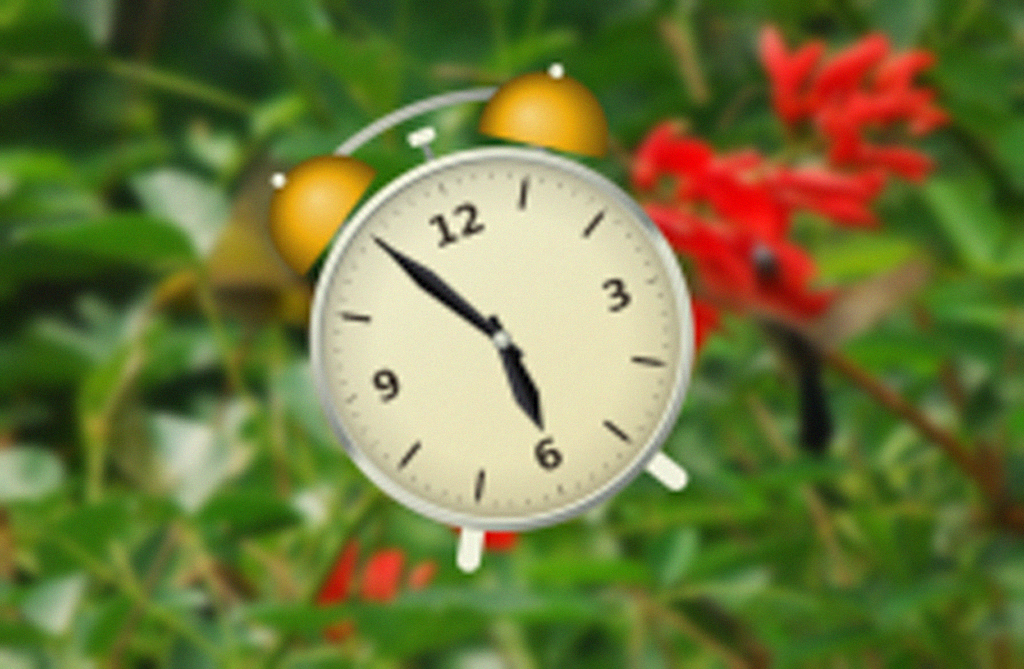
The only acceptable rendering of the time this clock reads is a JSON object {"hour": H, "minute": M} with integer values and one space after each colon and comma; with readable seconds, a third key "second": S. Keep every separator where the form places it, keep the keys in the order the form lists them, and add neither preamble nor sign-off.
{"hour": 5, "minute": 55}
